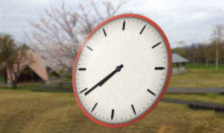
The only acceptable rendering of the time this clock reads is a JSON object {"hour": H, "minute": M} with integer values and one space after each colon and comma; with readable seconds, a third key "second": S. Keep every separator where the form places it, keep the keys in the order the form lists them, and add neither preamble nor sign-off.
{"hour": 7, "minute": 39}
